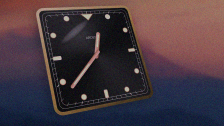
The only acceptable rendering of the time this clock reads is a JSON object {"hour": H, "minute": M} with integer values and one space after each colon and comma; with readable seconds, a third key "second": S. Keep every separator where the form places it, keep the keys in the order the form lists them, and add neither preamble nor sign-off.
{"hour": 12, "minute": 38}
